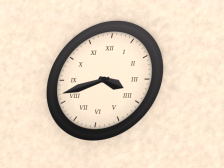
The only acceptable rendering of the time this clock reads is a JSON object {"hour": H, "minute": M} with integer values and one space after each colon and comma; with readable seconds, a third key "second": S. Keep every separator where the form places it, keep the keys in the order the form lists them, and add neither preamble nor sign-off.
{"hour": 3, "minute": 42}
